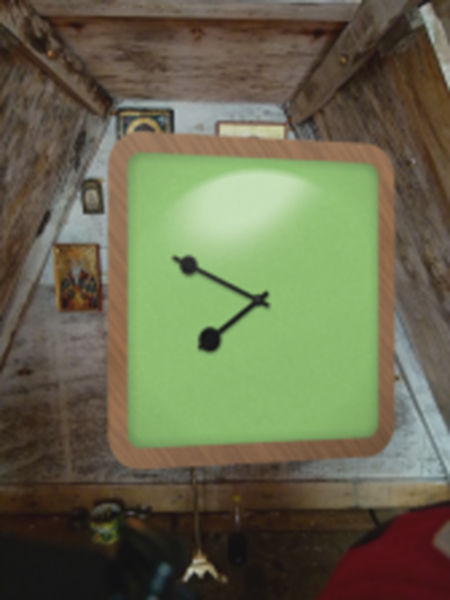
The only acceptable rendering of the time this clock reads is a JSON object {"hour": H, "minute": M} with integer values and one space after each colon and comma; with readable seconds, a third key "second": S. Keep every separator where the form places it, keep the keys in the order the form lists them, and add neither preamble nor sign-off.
{"hour": 7, "minute": 49}
